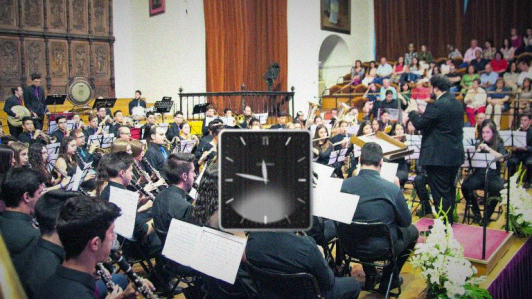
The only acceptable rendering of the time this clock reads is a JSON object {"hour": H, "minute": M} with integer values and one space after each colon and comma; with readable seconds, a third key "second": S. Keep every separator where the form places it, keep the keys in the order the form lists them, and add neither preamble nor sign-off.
{"hour": 11, "minute": 47}
